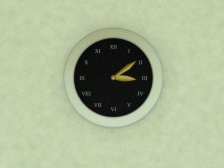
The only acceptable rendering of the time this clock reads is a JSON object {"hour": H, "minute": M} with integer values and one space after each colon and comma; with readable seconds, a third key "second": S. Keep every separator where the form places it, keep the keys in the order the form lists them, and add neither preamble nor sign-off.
{"hour": 3, "minute": 9}
